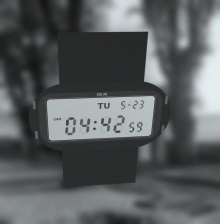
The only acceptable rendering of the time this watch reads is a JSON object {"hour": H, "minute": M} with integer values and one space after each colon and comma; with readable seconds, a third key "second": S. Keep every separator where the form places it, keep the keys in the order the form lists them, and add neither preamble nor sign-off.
{"hour": 4, "minute": 42, "second": 59}
